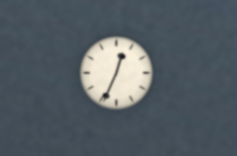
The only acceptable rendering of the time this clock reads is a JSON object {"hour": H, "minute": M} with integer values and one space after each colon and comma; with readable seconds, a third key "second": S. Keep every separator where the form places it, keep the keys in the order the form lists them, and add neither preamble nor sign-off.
{"hour": 12, "minute": 34}
